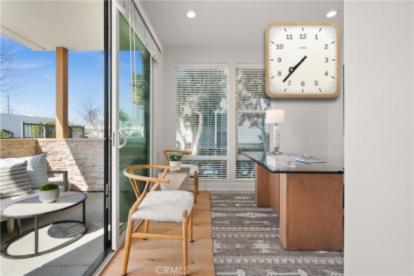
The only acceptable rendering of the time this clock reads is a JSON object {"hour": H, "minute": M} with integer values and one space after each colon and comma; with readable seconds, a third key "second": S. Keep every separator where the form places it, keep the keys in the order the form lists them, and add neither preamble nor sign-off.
{"hour": 7, "minute": 37}
